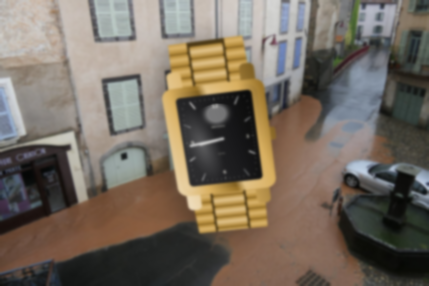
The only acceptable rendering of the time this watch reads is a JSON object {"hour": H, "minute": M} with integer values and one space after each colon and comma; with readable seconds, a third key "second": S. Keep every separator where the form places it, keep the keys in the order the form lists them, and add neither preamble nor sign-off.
{"hour": 8, "minute": 44}
